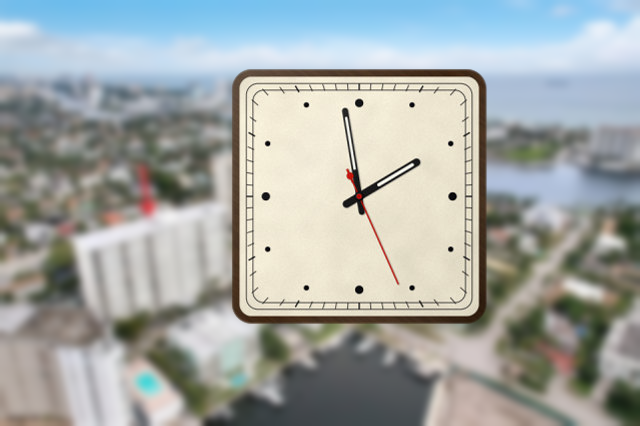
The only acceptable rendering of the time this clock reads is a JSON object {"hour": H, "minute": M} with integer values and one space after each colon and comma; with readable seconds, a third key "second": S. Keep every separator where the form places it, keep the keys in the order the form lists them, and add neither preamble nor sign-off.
{"hour": 1, "minute": 58, "second": 26}
